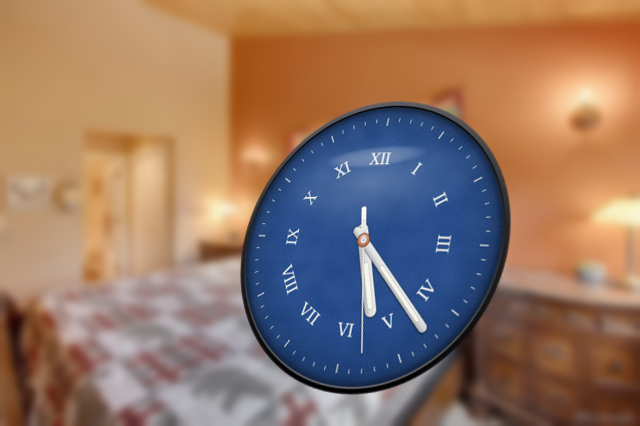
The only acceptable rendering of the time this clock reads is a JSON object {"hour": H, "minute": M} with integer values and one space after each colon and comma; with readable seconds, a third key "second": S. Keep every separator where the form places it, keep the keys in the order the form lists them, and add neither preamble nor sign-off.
{"hour": 5, "minute": 22, "second": 28}
